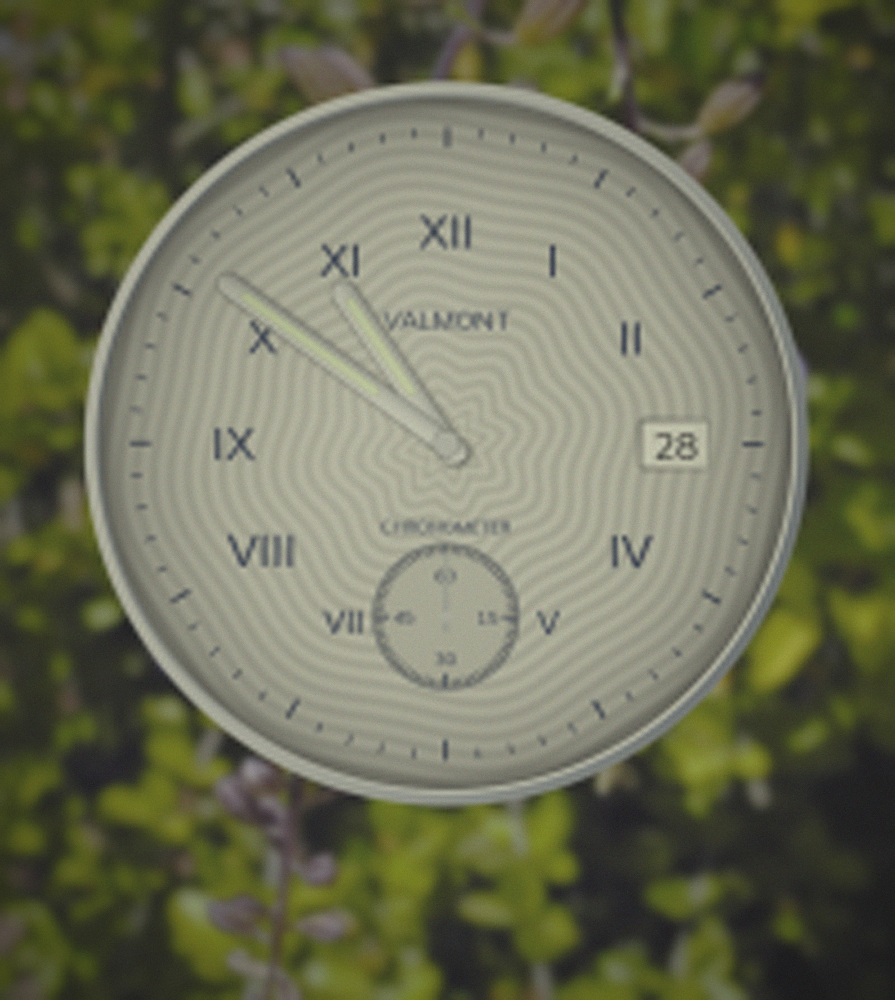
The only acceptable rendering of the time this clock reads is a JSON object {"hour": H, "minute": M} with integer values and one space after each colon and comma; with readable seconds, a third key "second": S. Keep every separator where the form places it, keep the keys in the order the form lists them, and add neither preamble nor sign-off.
{"hour": 10, "minute": 51}
